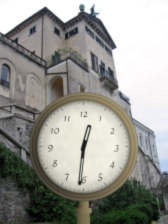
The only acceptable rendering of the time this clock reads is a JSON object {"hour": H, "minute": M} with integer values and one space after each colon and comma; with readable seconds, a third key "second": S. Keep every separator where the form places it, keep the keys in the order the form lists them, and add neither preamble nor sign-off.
{"hour": 12, "minute": 31}
